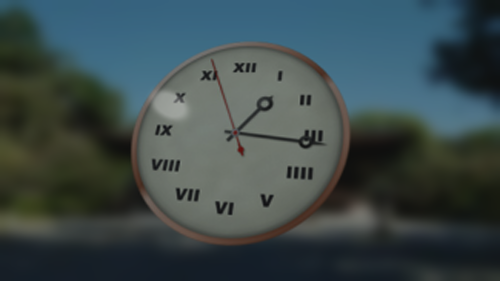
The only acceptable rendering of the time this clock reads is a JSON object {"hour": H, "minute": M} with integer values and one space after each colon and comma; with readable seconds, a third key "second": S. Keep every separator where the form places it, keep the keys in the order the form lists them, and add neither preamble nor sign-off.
{"hour": 1, "minute": 15, "second": 56}
